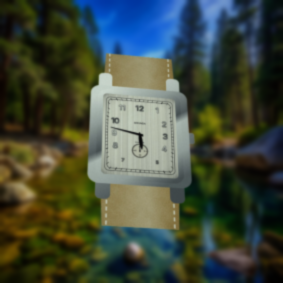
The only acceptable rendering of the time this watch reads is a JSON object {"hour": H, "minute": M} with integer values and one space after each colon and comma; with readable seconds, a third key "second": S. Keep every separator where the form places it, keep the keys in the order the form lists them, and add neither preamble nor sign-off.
{"hour": 5, "minute": 47}
